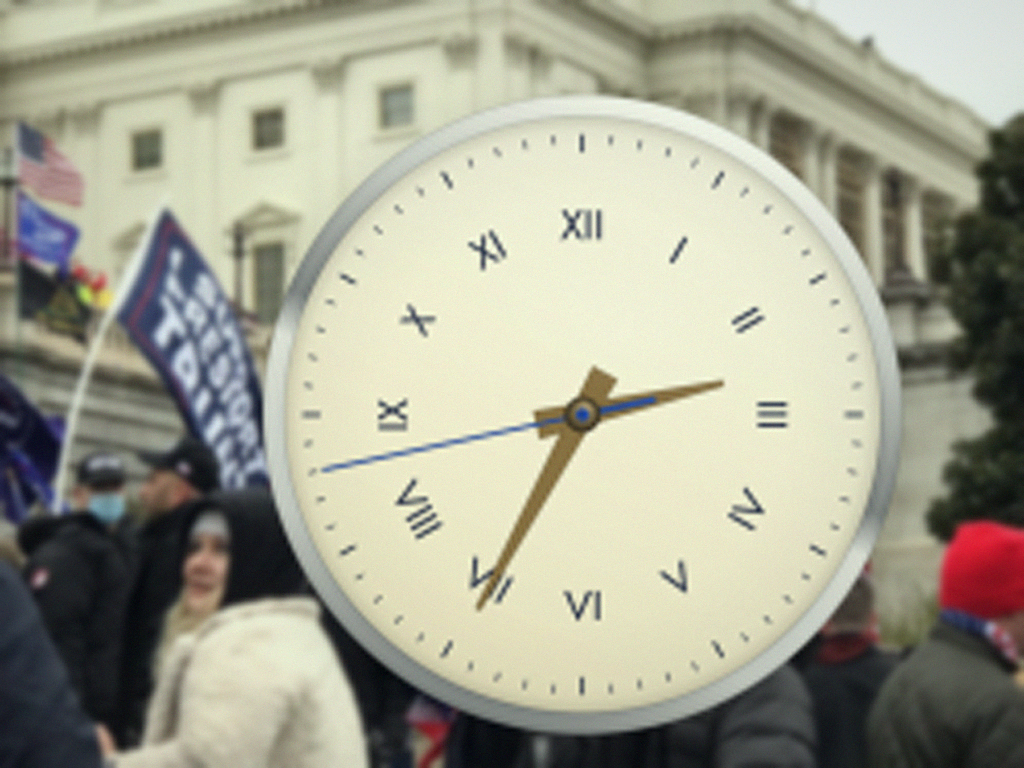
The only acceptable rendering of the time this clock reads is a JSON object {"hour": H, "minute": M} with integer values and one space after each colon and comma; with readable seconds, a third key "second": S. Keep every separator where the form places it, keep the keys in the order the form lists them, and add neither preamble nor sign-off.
{"hour": 2, "minute": 34, "second": 43}
